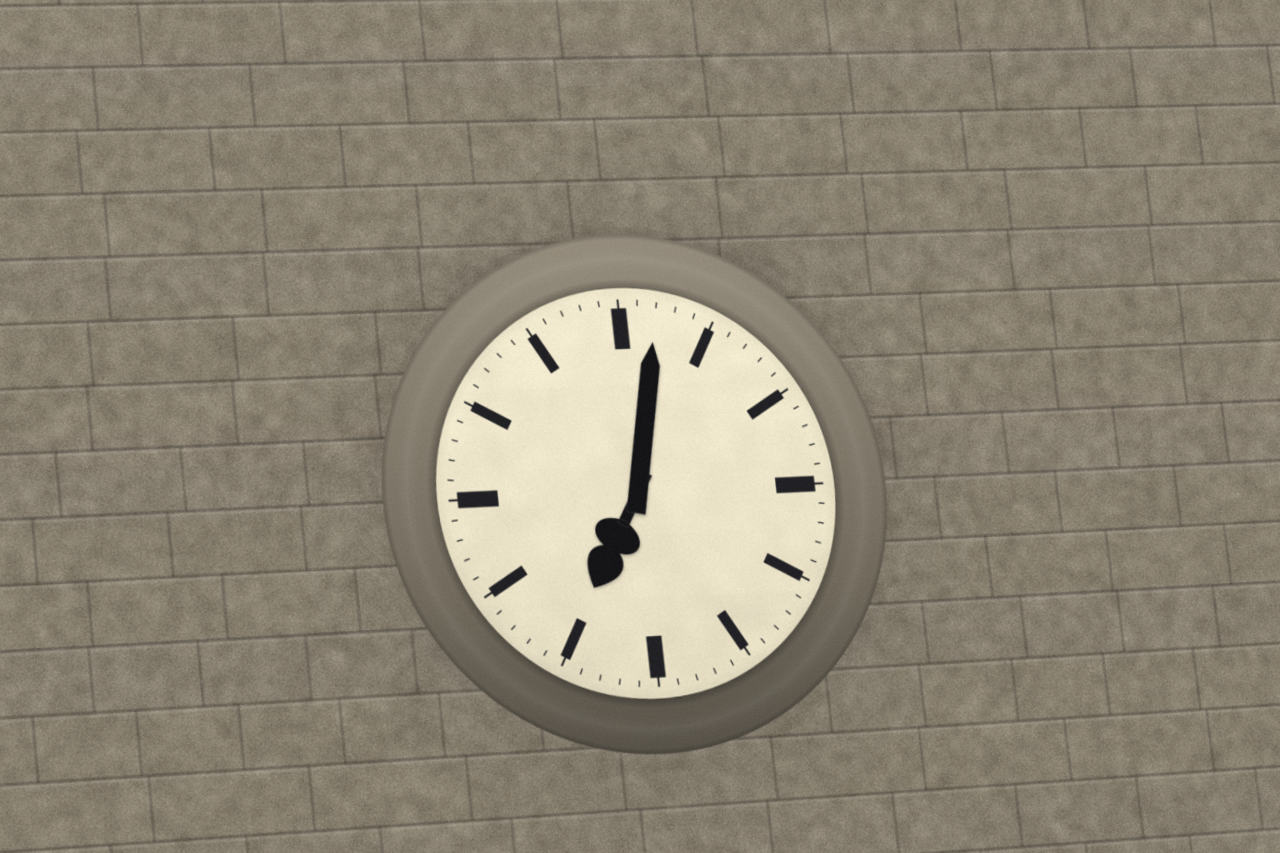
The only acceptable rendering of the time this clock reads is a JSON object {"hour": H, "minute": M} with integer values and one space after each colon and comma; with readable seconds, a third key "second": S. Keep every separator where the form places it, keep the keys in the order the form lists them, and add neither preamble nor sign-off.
{"hour": 7, "minute": 2}
